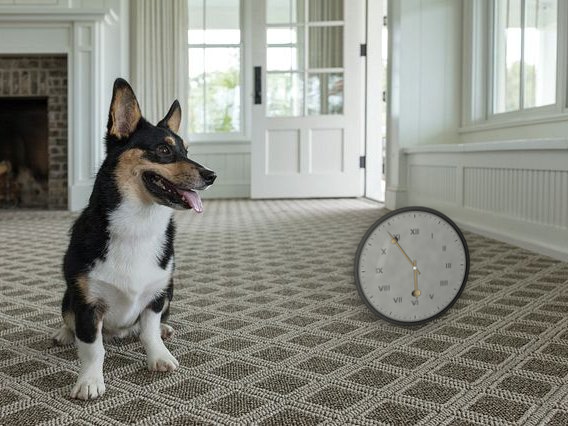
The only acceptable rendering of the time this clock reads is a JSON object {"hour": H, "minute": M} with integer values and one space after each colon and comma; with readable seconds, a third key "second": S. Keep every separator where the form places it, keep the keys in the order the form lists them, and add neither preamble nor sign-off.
{"hour": 5, "minute": 54}
